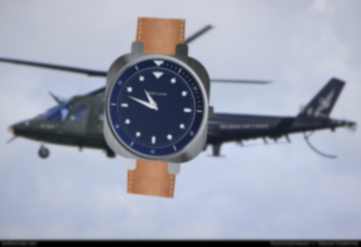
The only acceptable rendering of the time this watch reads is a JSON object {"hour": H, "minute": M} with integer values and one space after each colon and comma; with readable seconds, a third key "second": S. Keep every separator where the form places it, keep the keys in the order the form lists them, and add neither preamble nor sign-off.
{"hour": 10, "minute": 48}
